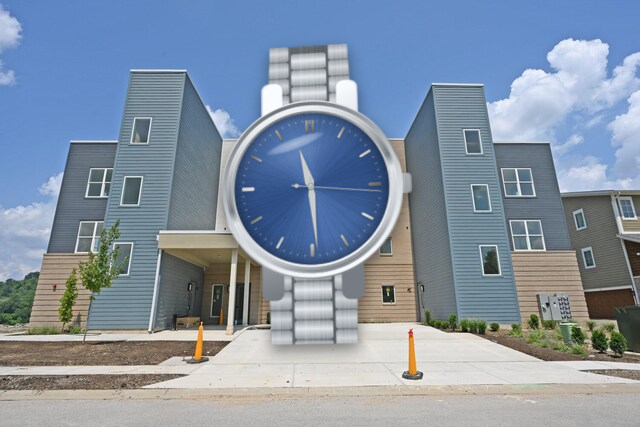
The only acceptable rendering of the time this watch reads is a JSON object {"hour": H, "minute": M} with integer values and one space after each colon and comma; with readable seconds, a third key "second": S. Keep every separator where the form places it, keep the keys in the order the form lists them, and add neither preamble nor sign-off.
{"hour": 11, "minute": 29, "second": 16}
